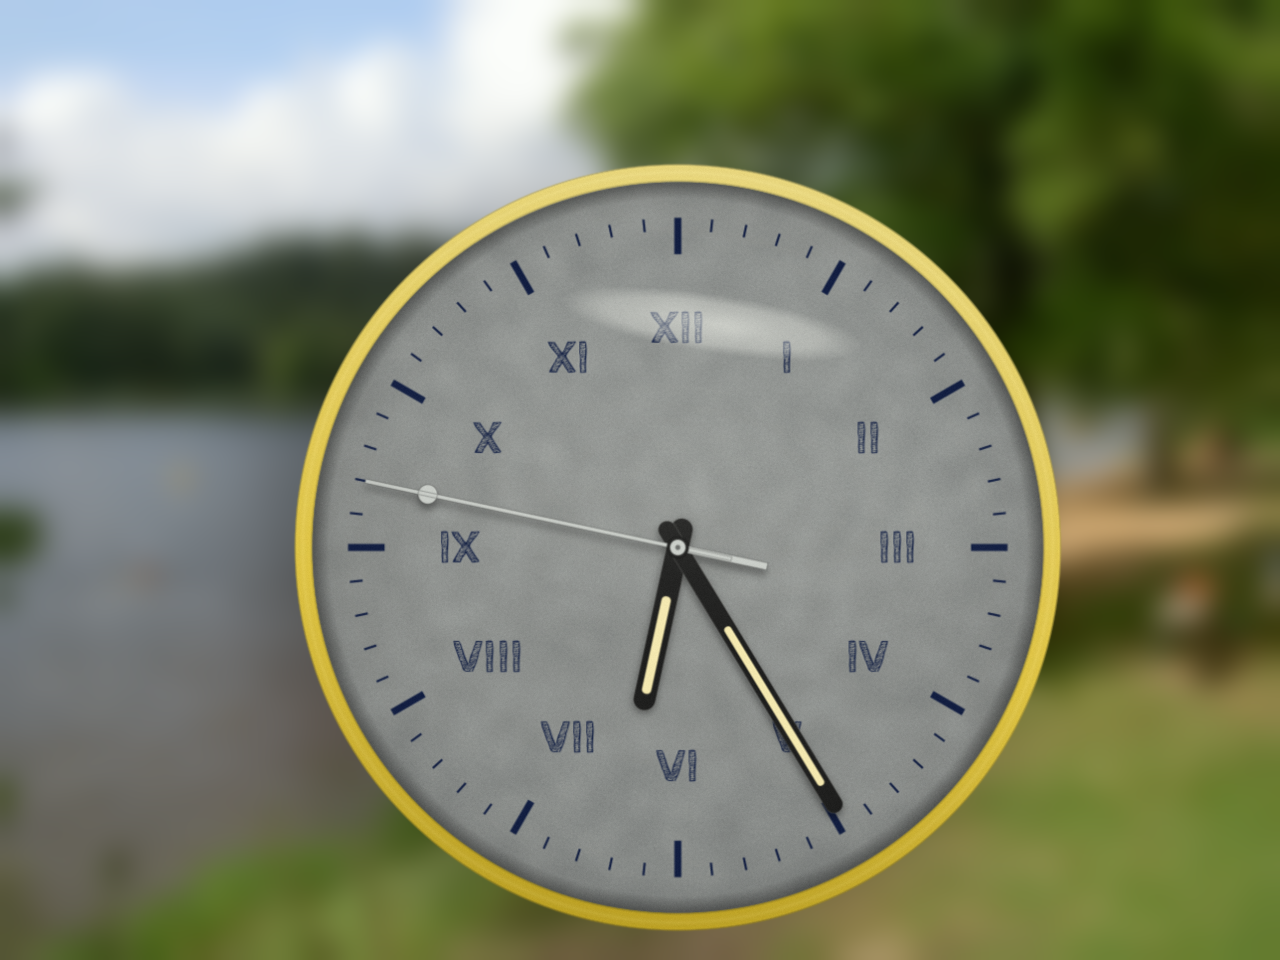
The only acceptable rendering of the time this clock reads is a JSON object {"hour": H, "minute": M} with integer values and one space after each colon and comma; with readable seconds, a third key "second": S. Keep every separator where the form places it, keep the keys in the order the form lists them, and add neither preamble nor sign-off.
{"hour": 6, "minute": 24, "second": 47}
